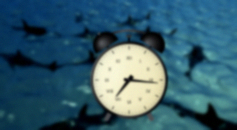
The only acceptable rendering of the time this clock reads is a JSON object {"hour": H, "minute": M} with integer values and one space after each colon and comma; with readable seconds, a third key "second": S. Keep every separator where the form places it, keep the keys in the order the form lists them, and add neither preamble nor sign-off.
{"hour": 7, "minute": 16}
